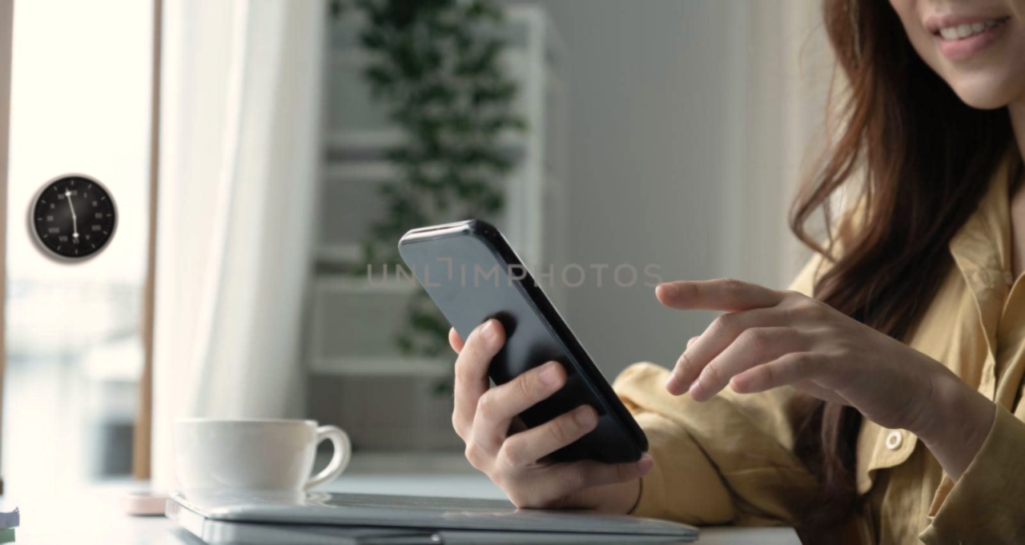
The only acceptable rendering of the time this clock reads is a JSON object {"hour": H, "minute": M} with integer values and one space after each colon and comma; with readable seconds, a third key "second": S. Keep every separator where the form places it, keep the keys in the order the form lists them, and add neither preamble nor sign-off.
{"hour": 5, "minute": 58}
